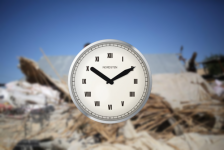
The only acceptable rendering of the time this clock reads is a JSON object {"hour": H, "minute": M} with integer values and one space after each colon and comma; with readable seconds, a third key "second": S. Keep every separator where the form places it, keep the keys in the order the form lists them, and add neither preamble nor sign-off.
{"hour": 10, "minute": 10}
